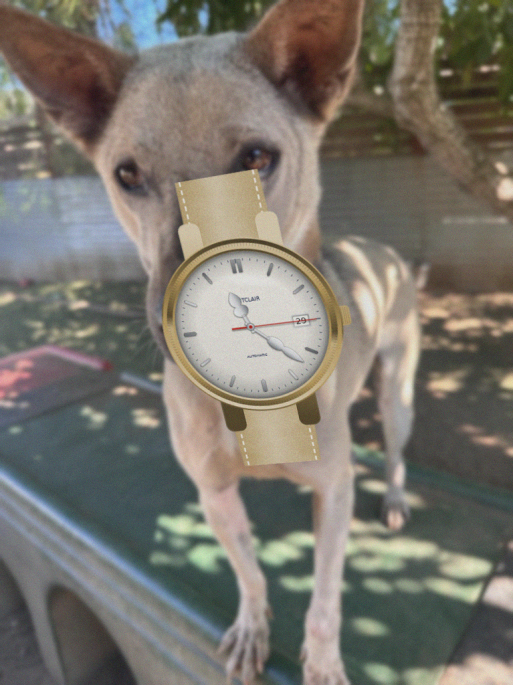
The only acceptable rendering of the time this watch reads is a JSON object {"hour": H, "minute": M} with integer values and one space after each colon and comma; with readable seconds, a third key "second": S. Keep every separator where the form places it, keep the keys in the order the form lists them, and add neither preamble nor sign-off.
{"hour": 11, "minute": 22, "second": 15}
